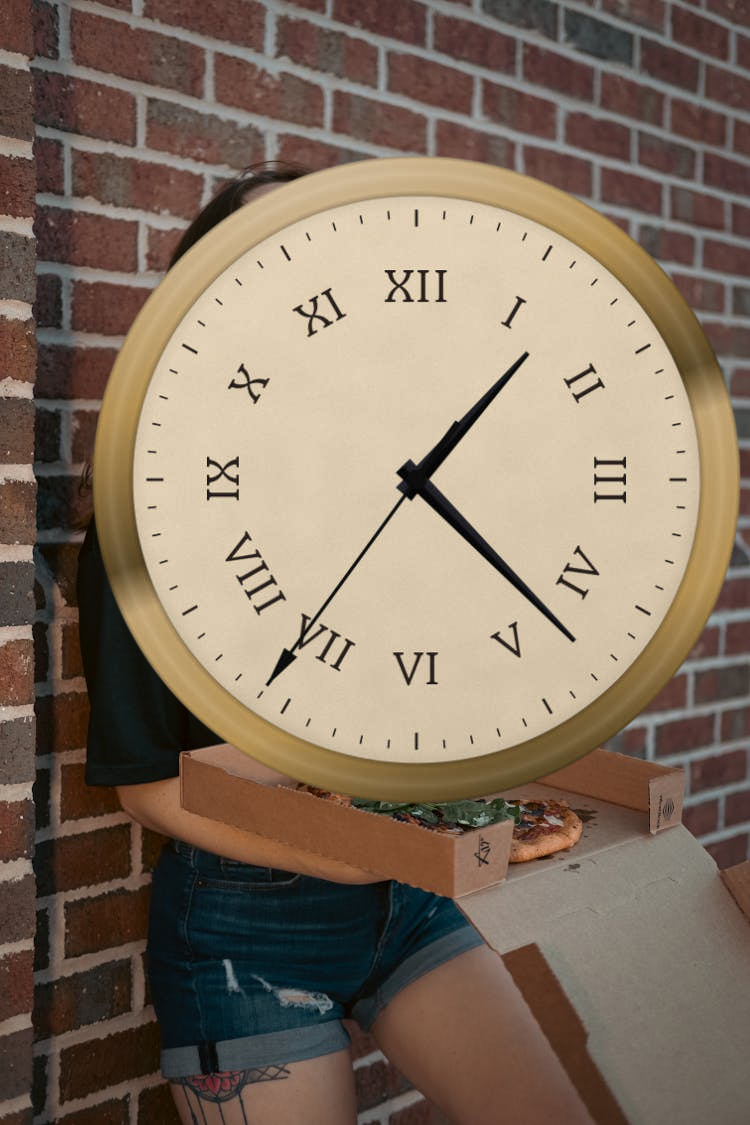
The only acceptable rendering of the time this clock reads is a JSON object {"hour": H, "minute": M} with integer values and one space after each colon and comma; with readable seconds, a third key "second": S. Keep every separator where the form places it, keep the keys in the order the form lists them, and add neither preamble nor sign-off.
{"hour": 1, "minute": 22, "second": 36}
